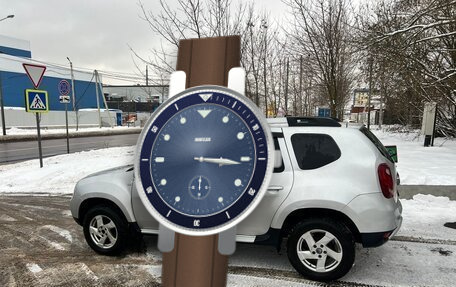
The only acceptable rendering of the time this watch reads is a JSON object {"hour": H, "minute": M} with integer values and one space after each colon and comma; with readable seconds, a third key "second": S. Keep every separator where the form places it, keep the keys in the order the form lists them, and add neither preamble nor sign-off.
{"hour": 3, "minute": 16}
